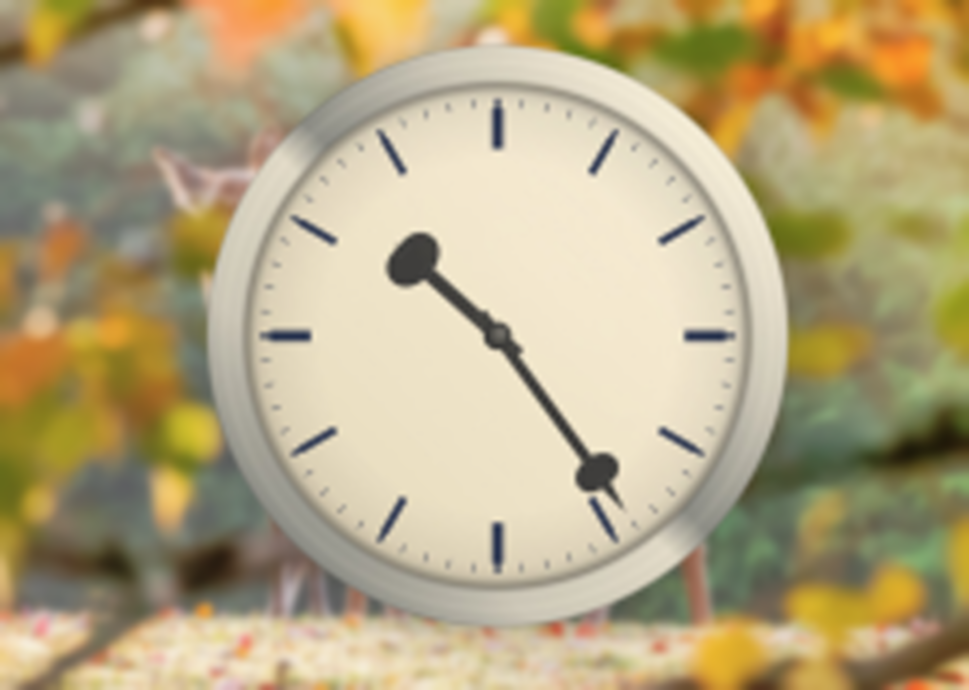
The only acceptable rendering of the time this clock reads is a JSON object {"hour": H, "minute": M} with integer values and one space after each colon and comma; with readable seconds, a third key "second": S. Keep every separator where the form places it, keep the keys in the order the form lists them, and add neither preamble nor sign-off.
{"hour": 10, "minute": 24}
